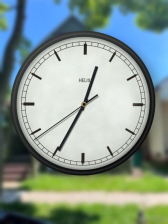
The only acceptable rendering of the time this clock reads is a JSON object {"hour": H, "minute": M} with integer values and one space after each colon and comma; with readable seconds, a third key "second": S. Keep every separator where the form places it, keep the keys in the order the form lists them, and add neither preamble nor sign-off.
{"hour": 12, "minute": 34, "second": 39}
